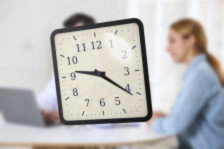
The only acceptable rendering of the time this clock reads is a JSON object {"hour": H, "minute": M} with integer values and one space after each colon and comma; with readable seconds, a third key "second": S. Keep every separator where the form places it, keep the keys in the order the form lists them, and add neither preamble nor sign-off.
{"hour": 9, "minute": 21}
